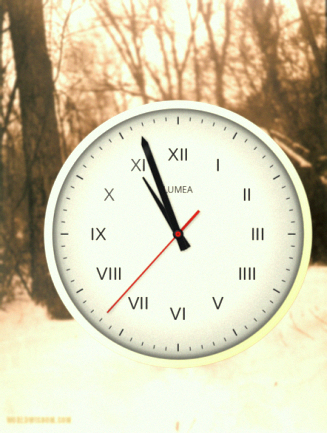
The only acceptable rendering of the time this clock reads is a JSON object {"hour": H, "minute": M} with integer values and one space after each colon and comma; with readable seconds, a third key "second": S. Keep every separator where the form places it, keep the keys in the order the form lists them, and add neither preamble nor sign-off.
{"hour": 10, "minute": 56, "second": 37}
